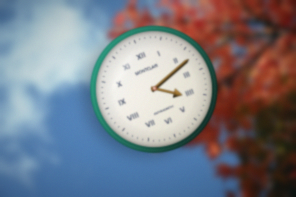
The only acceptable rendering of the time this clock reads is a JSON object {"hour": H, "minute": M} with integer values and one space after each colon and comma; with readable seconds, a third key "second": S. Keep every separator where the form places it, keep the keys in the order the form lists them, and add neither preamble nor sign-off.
{"hour": 4, "minute": 12}
